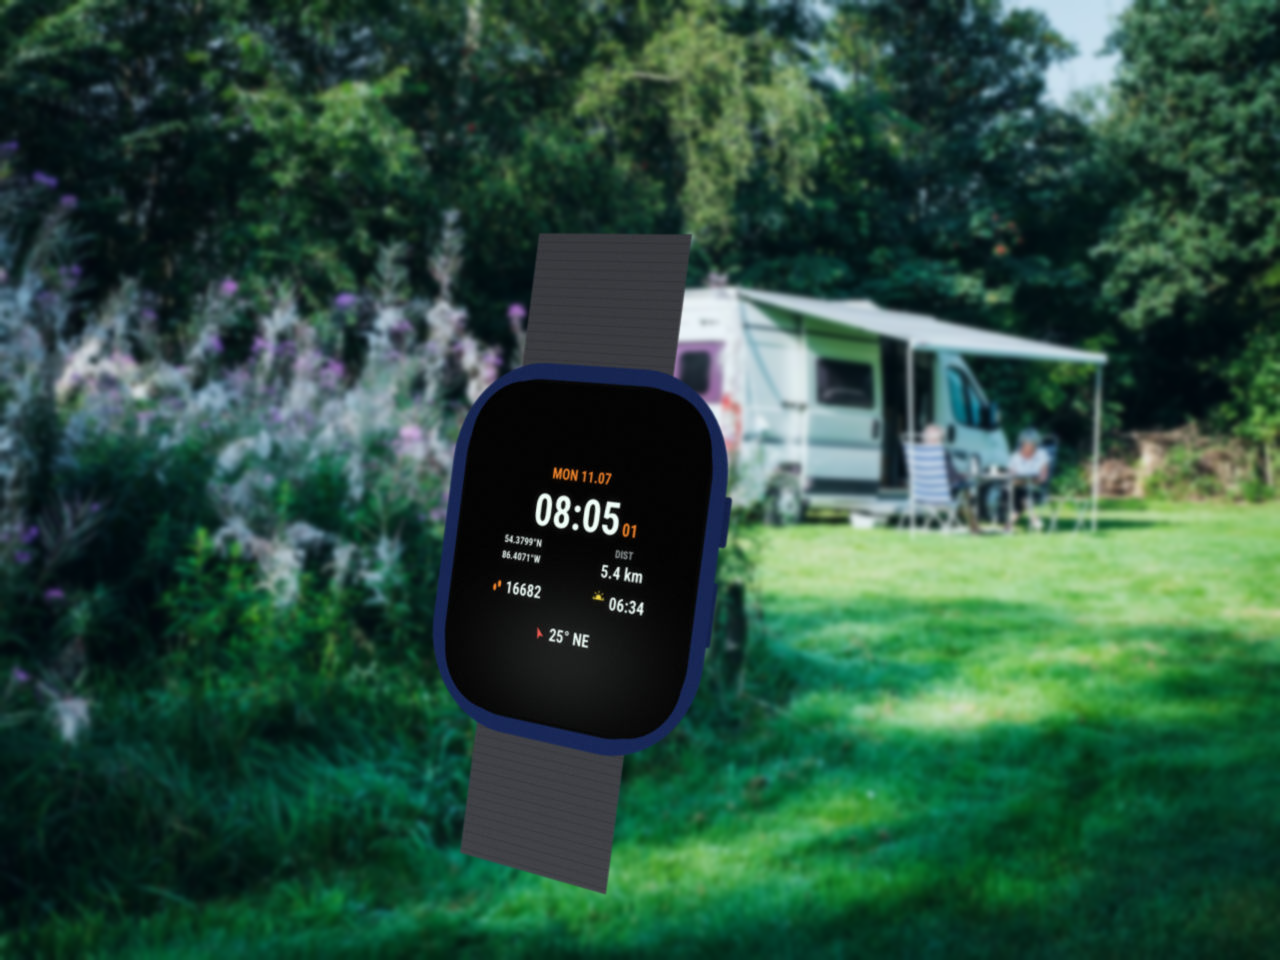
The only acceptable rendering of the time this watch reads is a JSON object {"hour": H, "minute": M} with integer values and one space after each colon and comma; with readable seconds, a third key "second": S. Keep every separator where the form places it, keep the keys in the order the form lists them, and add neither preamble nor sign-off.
{"hour": 8, "minute": 5, "second": 1}
